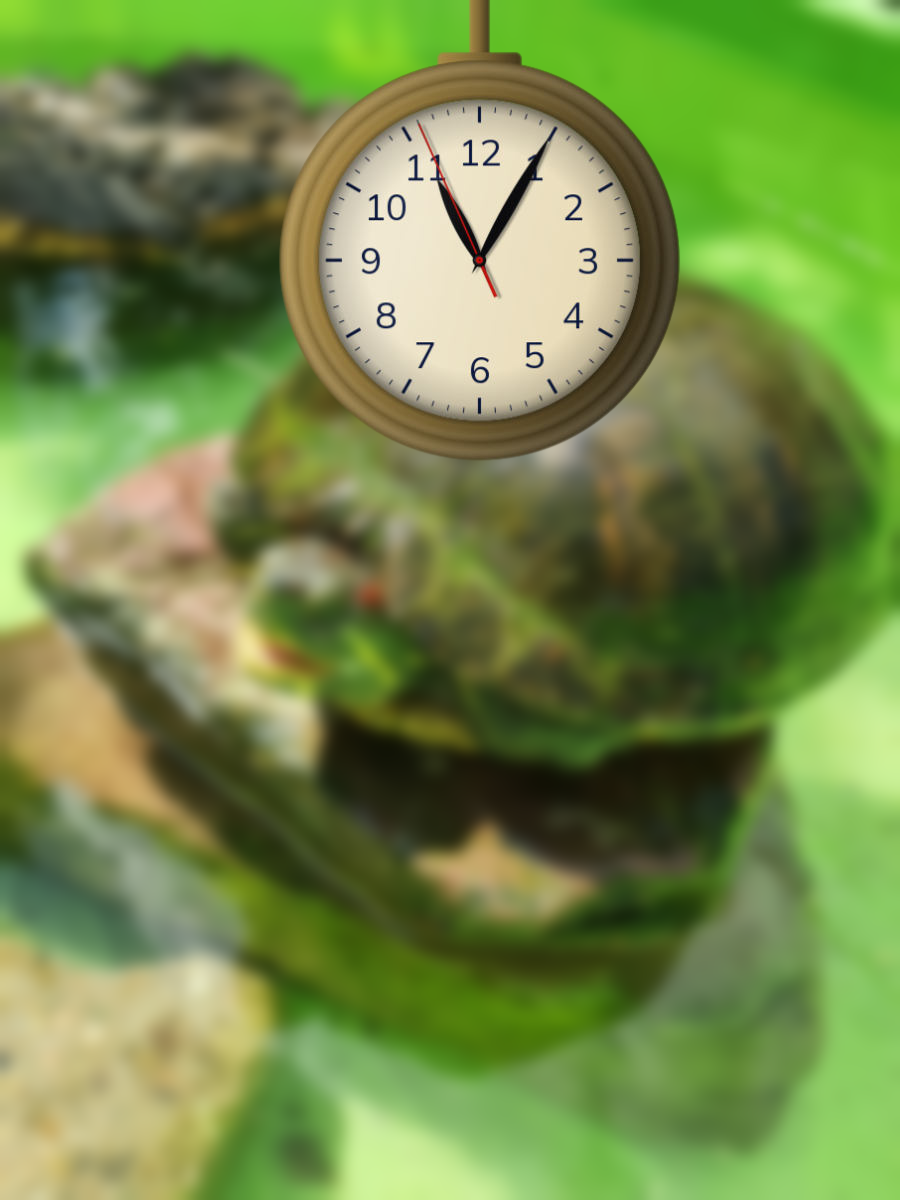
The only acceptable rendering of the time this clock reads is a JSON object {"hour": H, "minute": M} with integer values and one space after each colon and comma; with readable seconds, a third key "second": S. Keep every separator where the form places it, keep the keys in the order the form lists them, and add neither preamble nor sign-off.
{"hour": 11, "minute": 4, "second": 56}
